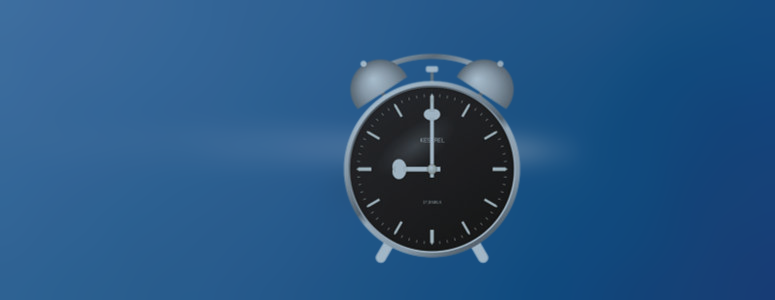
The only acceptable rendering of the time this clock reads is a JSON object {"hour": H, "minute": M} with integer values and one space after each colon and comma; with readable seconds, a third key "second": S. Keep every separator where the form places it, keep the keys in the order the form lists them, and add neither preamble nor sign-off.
{"hour": 9, "minute": 0}
